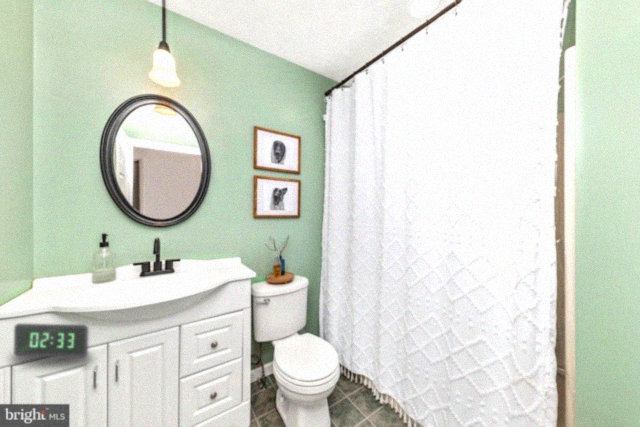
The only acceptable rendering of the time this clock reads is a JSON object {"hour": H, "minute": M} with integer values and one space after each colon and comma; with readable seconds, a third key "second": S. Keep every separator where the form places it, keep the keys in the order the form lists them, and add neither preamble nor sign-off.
{"hour": 2, "minute": 33}
